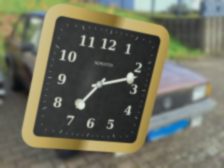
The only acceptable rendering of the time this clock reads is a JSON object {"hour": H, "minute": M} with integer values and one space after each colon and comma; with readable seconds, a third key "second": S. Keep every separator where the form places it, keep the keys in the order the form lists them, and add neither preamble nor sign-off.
{"hour": 7, "minute": 12}
